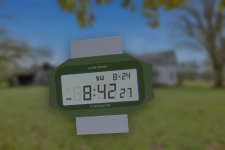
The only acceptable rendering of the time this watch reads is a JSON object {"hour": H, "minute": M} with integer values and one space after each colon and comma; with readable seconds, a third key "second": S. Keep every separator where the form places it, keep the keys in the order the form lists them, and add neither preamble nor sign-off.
{"hour": 8, "minute": 42, "second": 27}
